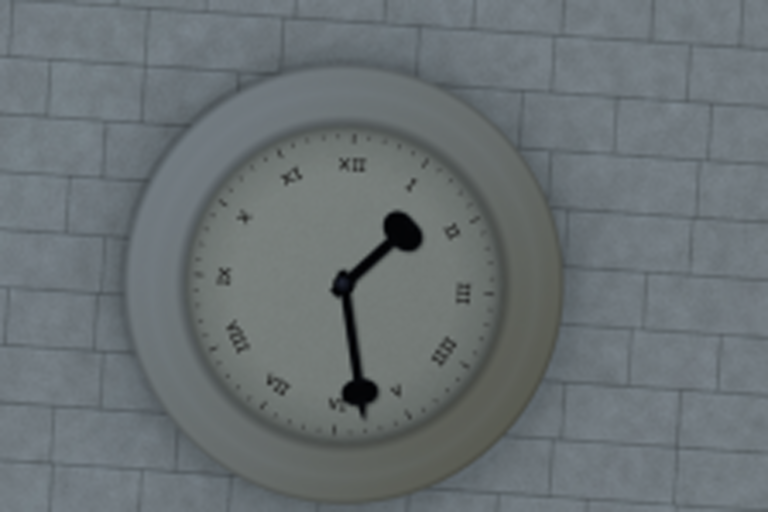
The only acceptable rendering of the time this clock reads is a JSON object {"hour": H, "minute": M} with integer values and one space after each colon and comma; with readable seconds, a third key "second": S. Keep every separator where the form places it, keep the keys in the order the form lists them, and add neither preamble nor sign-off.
{"hour": 1, "minute": 28}
